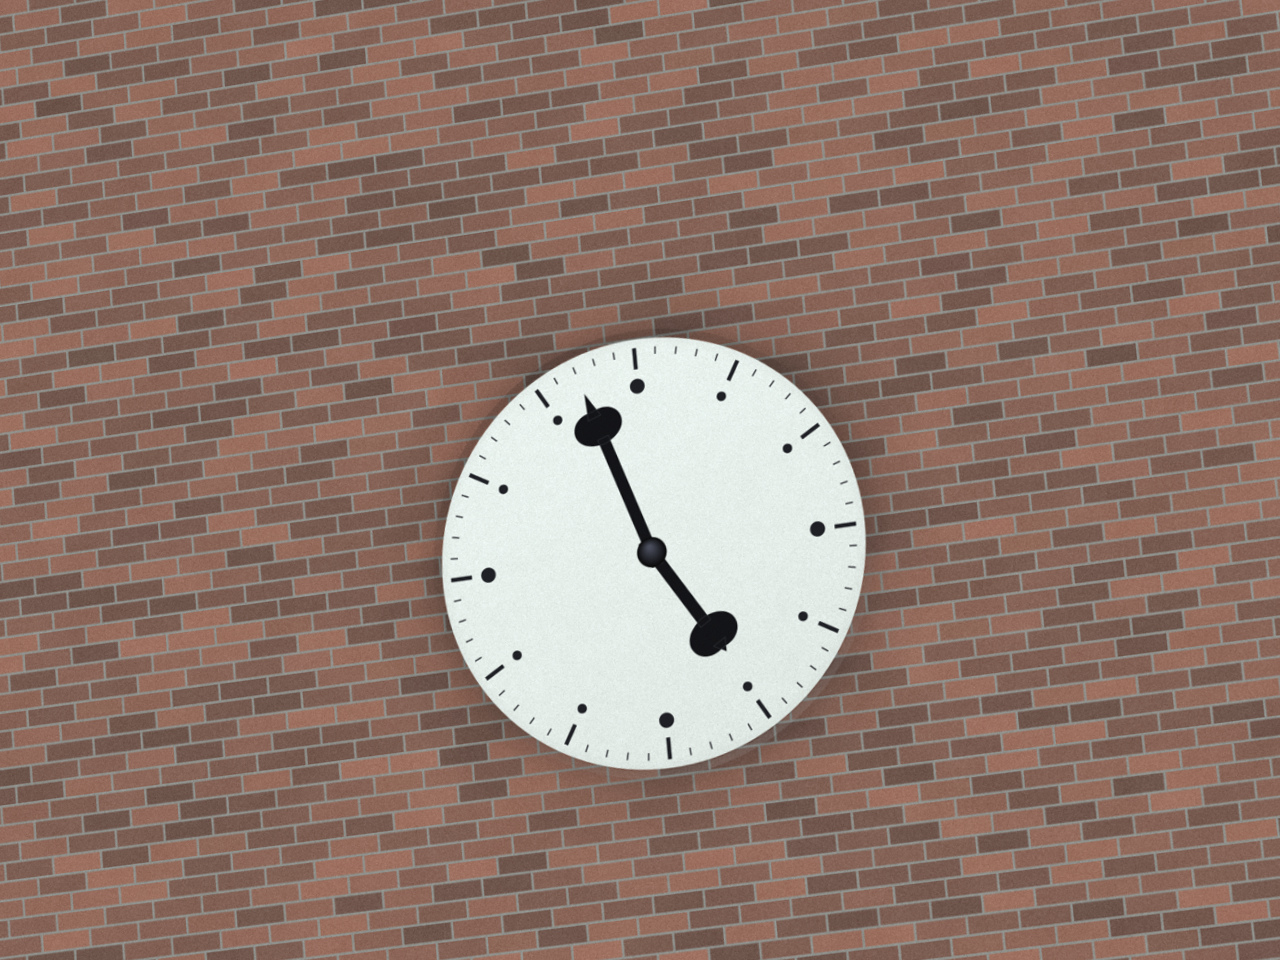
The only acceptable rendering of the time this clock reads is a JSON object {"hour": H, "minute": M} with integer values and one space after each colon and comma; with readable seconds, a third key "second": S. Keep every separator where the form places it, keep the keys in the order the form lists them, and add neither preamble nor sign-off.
{"hour": 4, "minute": 57}
